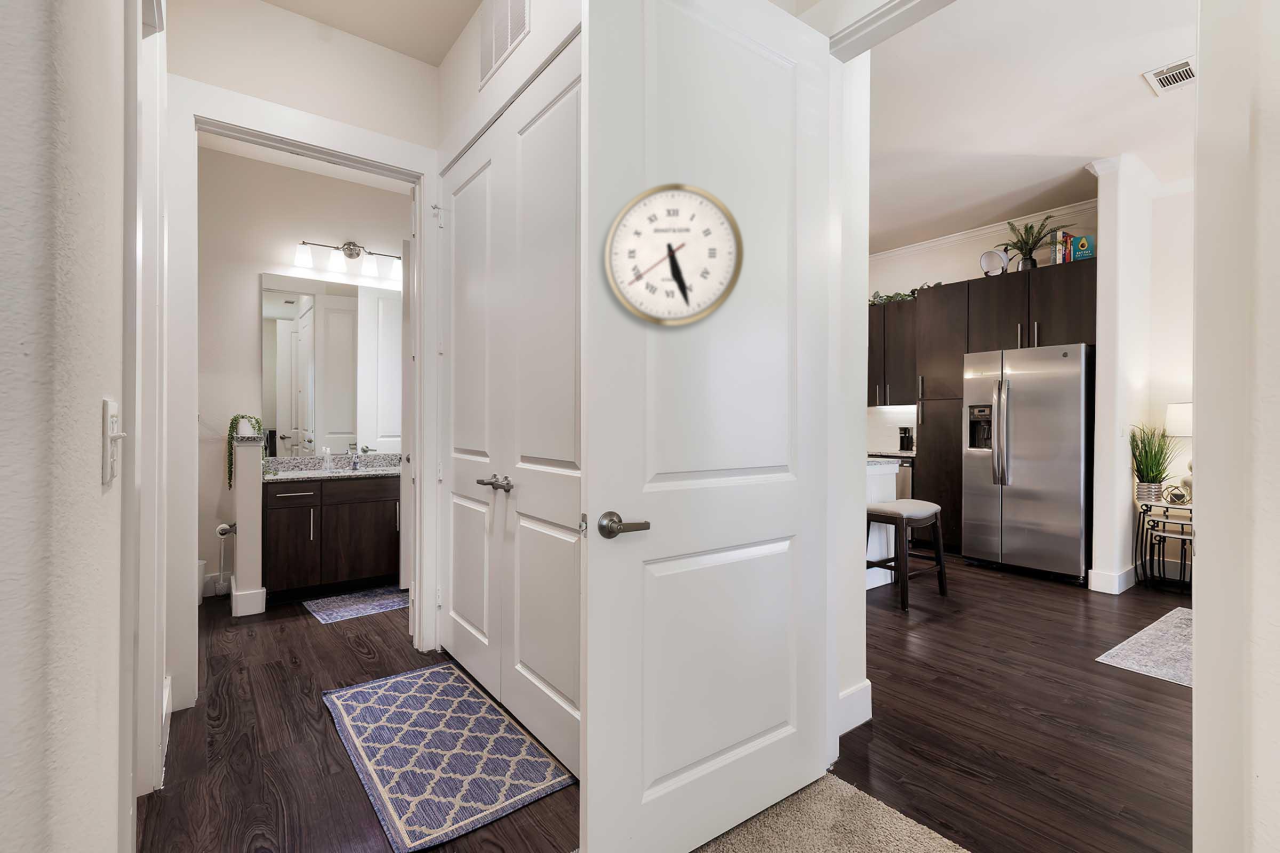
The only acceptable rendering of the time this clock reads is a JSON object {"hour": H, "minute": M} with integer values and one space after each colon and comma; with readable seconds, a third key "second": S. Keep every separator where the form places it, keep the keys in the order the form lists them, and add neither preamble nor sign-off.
{"hour": 5, "minute": 26, "second": 39}
